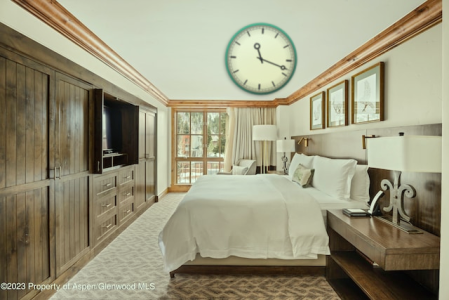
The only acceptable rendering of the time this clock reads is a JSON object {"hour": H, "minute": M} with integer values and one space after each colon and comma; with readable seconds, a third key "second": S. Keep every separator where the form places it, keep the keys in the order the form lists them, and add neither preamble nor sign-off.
{"hour": 11, "minute": 18}
